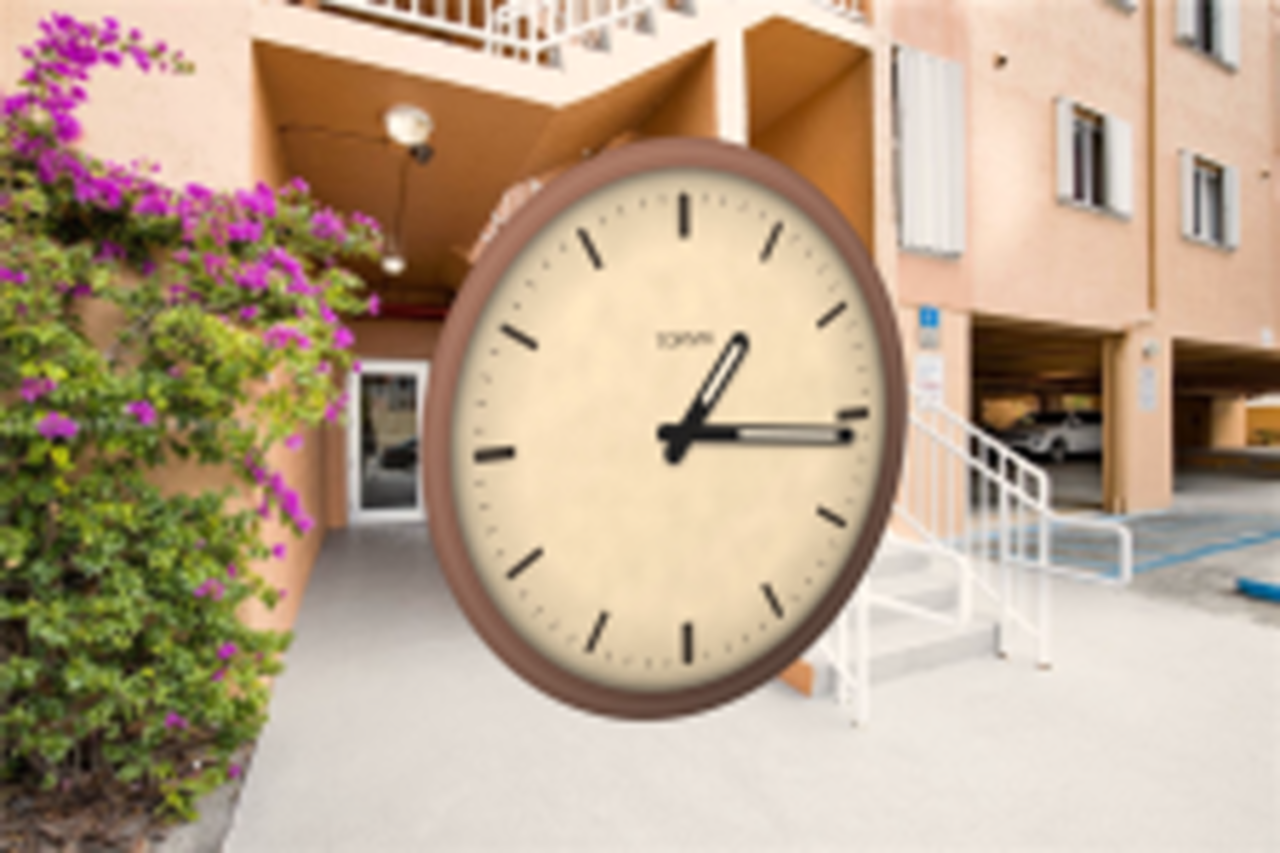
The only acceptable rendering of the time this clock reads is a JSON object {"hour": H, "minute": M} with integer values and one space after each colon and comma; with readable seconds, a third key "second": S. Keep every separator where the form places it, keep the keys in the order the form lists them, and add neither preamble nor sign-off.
{"hour": 1, "minute": 16}
